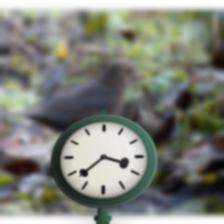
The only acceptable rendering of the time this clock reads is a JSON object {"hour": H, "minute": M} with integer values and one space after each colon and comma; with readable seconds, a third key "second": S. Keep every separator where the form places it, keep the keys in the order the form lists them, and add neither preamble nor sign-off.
{"hour": 3, "minute": 38}
